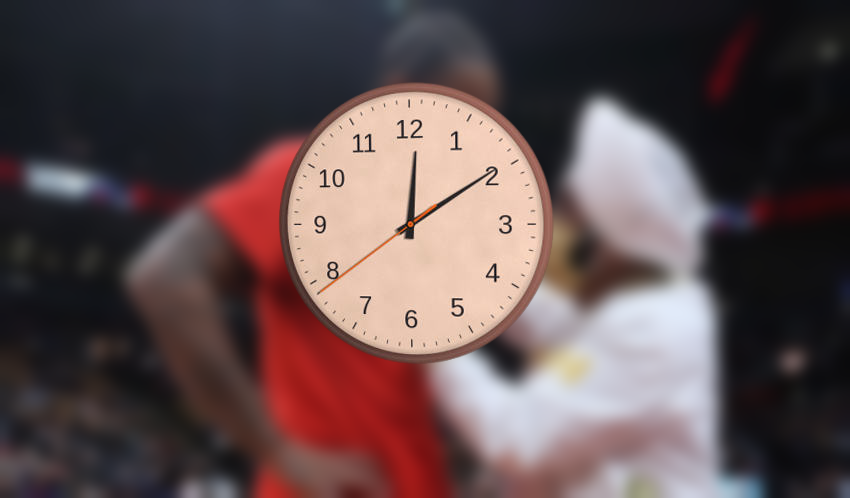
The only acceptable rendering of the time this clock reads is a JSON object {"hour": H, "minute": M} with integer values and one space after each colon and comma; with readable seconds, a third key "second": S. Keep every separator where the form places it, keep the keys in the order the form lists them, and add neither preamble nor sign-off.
{"hour": 12, "minute": 9, "second": 39}
